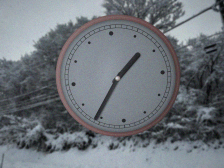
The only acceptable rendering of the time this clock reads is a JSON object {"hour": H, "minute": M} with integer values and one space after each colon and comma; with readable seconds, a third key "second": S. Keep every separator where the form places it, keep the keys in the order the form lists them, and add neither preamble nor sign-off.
{"hour": 1, "minute": 36}
